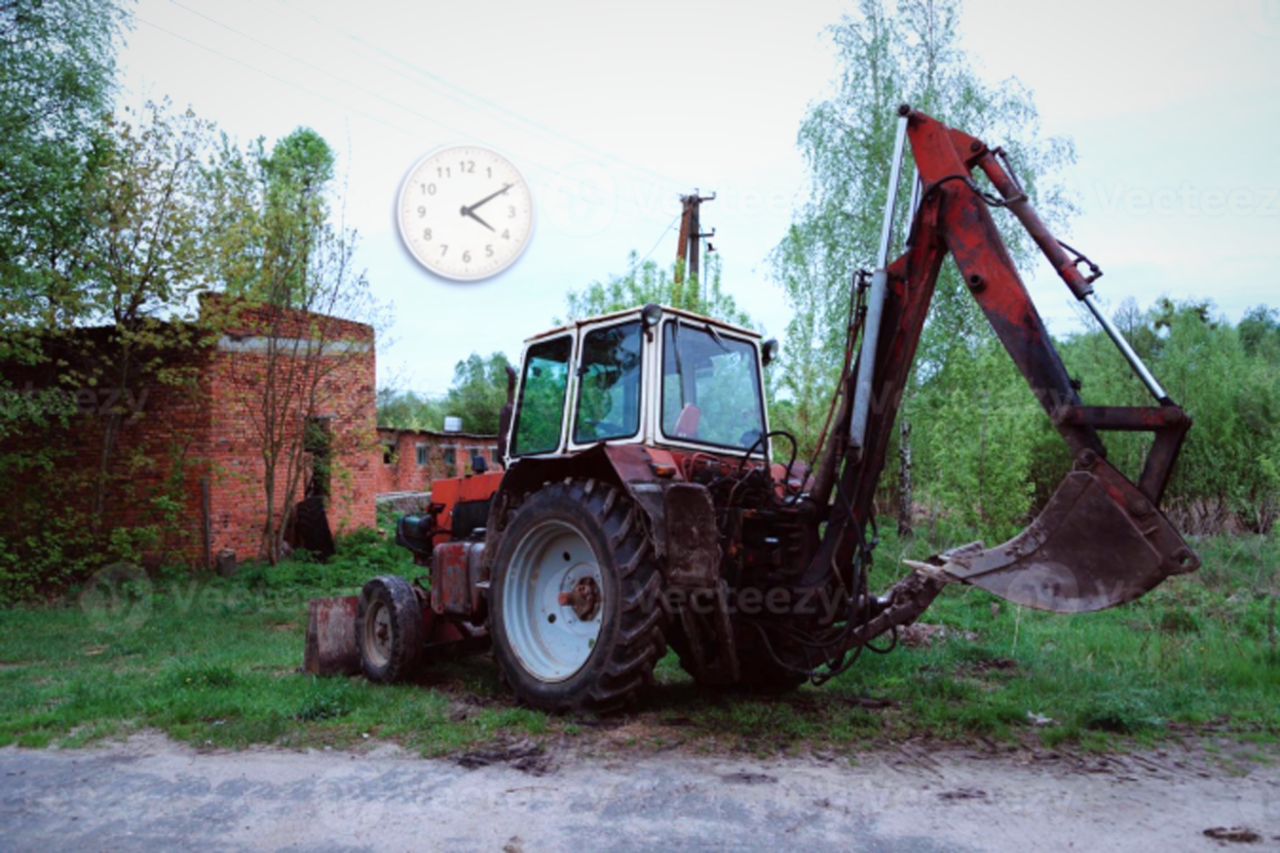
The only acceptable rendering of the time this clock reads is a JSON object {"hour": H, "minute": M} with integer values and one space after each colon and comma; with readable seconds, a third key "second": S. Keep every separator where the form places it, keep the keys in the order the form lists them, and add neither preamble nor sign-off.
{"hour": 4, "minute": 10}
